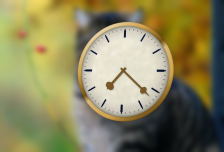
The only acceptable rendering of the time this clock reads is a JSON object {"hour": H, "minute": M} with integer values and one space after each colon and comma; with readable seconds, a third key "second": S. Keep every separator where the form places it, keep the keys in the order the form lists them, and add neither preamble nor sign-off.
{"hour": 7, "minute": 22}
